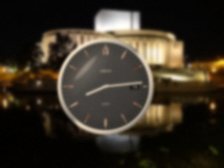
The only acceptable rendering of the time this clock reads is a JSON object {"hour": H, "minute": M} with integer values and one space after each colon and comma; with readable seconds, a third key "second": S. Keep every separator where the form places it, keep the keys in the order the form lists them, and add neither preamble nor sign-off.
{"hour": 8, "minute": 14}
